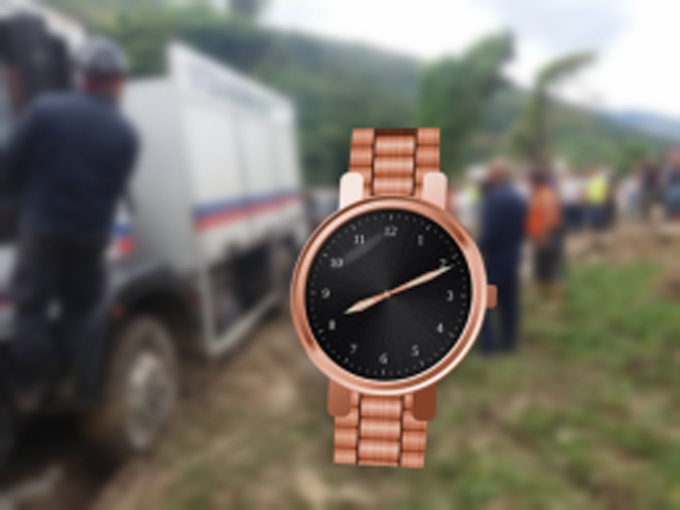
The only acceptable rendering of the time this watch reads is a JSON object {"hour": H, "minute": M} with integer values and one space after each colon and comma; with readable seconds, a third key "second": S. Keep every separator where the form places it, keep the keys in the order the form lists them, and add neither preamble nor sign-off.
{"hour": 8, "minute": 11}
